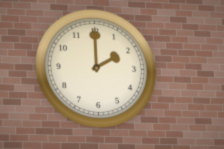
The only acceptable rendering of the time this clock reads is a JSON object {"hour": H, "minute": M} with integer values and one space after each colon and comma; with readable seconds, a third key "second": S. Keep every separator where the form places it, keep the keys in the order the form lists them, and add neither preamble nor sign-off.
{"hour": 2, "minute": 0}
